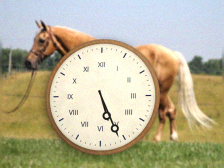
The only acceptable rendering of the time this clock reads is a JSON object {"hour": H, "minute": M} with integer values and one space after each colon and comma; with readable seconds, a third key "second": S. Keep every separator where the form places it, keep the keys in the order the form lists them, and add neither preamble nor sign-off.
{"hour": 5, "minute": 26}
